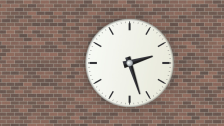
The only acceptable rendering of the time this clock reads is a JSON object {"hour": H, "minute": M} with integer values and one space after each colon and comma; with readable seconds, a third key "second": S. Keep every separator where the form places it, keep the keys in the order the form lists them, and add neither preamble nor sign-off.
{"hour": 2, "minute": 27}
